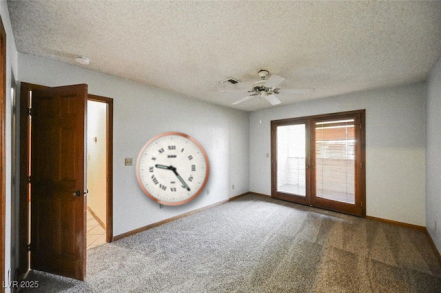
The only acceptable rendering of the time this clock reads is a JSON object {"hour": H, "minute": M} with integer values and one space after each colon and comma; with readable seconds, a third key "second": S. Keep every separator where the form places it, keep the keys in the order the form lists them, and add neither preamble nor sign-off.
{"hour": 9, "minute": 24}
